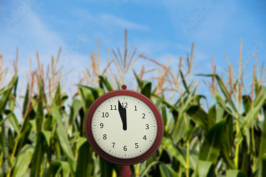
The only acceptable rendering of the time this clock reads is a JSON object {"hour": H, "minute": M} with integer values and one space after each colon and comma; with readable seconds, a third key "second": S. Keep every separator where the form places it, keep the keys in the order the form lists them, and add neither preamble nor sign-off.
{"hour": 11, "minute": 58}
